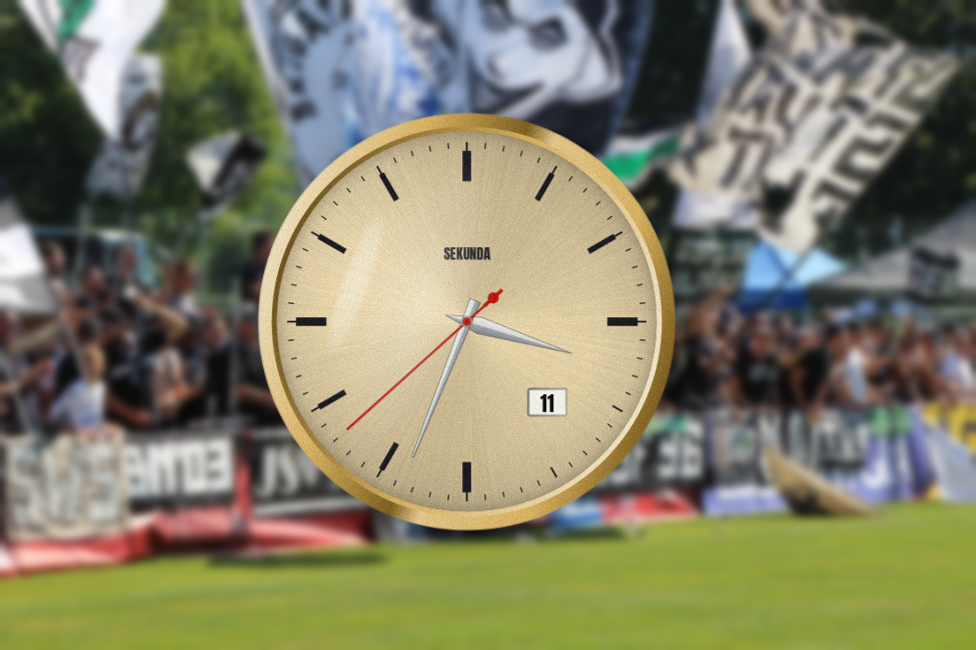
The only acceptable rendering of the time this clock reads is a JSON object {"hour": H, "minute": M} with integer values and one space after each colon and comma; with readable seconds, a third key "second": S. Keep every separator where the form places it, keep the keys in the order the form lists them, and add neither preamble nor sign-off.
{"hour": 3, "minute": 33, "second": 38}
